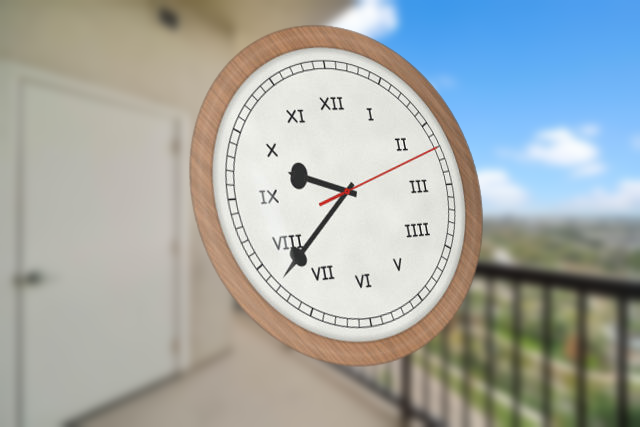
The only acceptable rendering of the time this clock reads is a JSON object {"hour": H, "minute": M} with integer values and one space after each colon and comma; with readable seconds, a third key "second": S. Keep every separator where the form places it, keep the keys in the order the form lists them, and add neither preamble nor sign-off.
{"hour": 9, "minute": 38, "second": 12}
